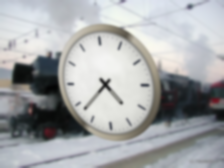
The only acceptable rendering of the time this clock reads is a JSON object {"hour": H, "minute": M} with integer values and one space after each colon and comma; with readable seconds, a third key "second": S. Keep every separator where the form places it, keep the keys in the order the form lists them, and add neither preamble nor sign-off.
{"hour": 4, "minute": 38}
